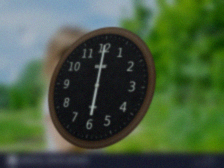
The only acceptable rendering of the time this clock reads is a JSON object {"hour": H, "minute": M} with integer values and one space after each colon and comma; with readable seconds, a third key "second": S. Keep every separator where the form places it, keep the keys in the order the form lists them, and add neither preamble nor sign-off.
{"hour": 6, "minute": 0}
